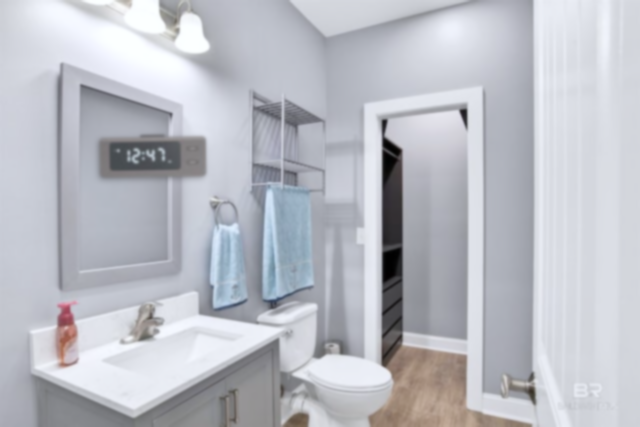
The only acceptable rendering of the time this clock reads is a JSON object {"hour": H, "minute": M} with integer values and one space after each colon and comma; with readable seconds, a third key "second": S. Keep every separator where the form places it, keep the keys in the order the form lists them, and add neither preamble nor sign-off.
{"hour": 12, "minute": 47}
